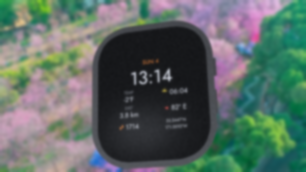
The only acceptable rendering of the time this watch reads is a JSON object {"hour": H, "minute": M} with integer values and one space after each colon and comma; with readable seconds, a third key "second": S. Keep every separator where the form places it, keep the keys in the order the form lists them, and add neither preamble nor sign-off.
{"hour": 13, "minute": 14}
